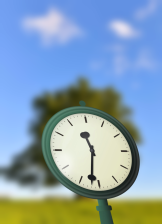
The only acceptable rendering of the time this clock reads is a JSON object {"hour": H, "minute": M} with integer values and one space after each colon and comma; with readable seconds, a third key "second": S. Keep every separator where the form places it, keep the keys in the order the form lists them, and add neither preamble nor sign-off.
{"hour": 11, "minute": 32}
